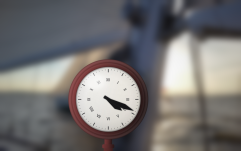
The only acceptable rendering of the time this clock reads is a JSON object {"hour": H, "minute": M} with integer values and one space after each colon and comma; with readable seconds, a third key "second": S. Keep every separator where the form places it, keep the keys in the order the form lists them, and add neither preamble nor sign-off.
{"hour": 4, "minute": 19}
